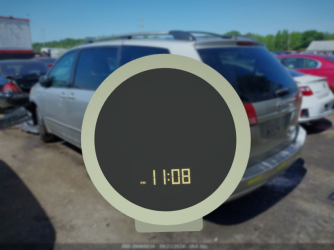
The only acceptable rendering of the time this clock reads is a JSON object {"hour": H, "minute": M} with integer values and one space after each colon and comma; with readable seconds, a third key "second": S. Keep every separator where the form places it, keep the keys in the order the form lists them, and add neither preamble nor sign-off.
{"hour": 11, "minute": 8}
